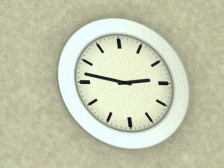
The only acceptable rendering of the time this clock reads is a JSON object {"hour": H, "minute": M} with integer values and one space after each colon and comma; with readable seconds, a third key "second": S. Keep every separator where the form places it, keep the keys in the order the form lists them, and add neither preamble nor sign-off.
{"hour": 2, "minute": 47}
